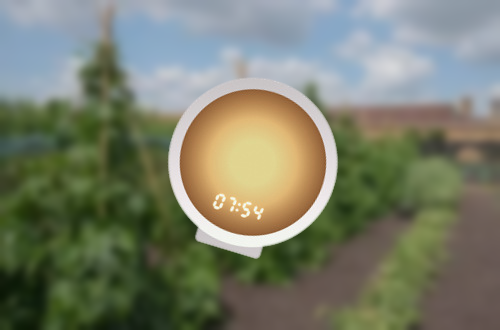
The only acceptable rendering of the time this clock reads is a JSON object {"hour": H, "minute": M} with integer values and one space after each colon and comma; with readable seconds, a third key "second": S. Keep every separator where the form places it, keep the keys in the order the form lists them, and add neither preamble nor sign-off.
{"hour": 7, "minute": 54}
